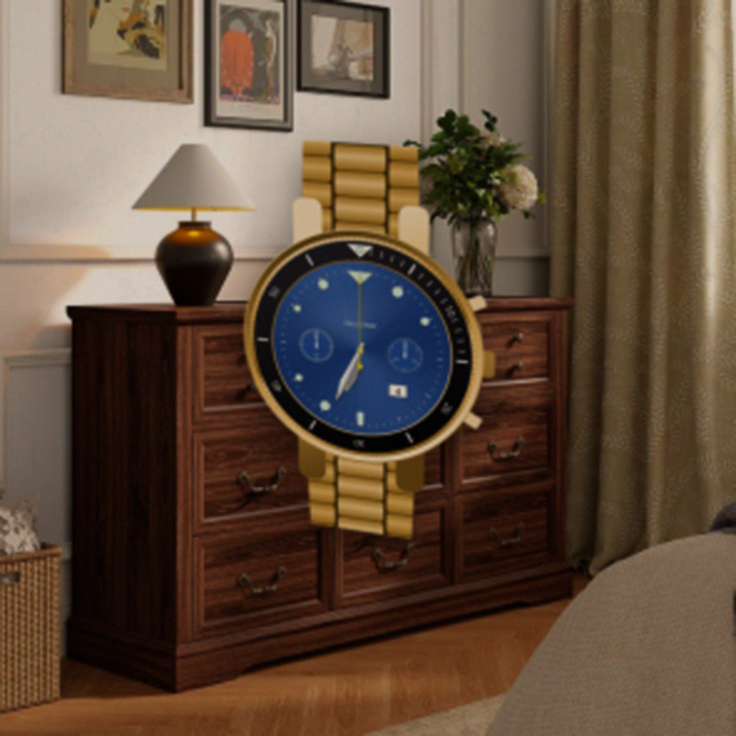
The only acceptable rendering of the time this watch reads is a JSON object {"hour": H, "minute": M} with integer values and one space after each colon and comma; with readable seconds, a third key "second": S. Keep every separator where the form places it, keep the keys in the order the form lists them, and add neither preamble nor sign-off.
{"hour": 6, "minute": 34}
